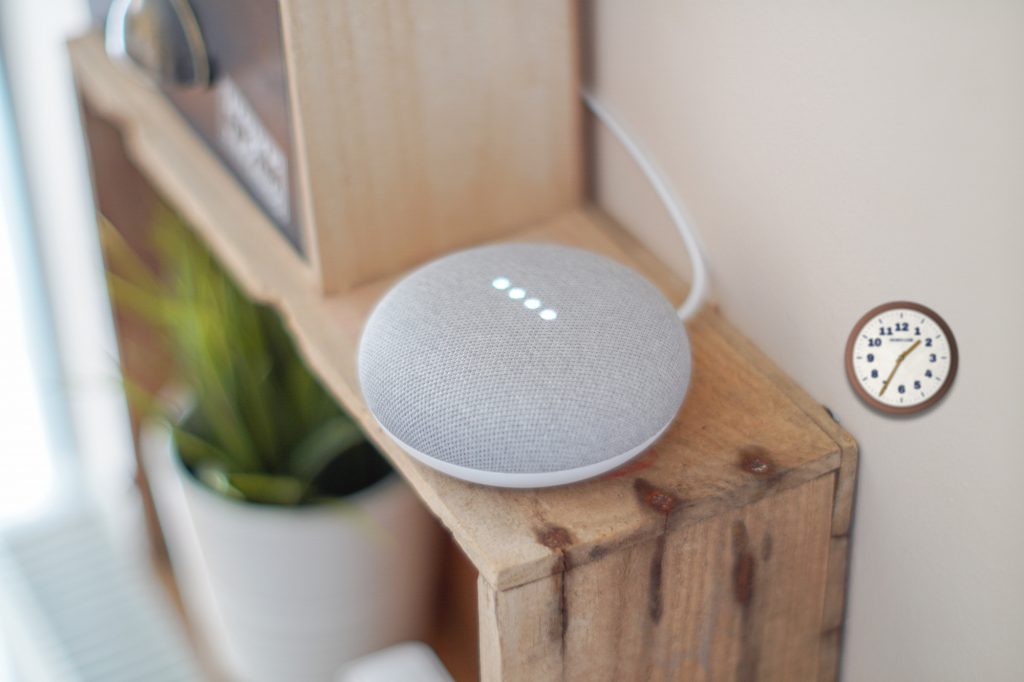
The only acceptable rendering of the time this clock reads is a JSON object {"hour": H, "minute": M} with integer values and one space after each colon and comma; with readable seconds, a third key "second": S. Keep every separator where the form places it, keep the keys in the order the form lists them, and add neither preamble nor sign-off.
{"hour": 1, "minute": 35}
